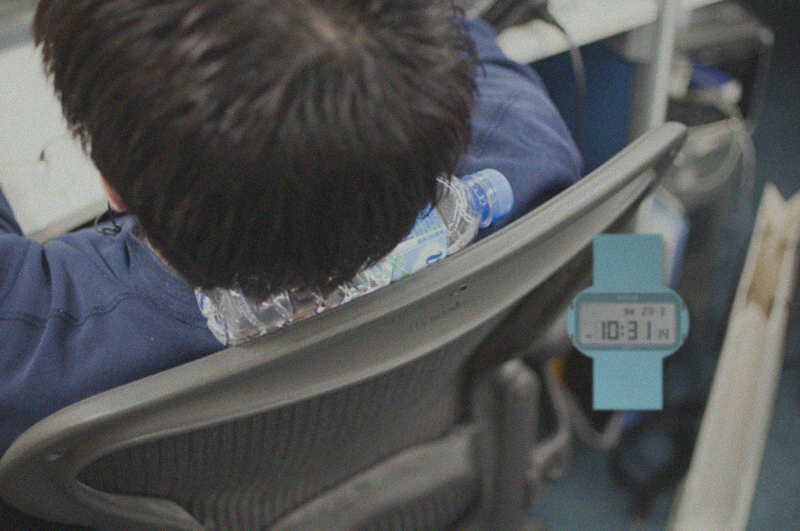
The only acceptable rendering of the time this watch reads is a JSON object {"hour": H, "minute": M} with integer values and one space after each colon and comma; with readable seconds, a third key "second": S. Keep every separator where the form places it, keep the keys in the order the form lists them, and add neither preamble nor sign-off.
{"hour": 10, "minute": 31}
